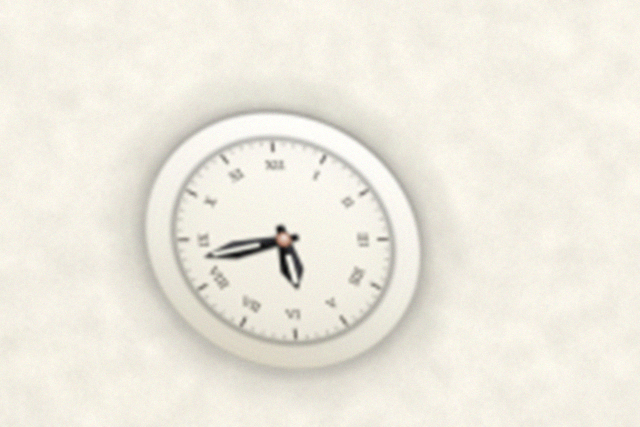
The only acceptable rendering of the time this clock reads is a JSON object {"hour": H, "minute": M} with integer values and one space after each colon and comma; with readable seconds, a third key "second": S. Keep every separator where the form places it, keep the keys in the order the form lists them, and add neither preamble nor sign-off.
{"hour": 5, "minute": 43}
